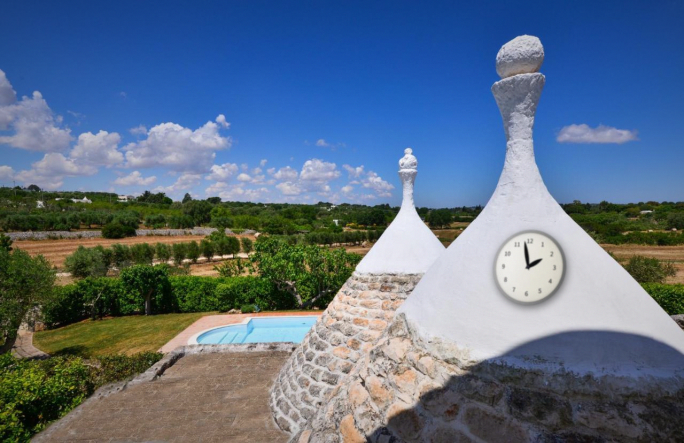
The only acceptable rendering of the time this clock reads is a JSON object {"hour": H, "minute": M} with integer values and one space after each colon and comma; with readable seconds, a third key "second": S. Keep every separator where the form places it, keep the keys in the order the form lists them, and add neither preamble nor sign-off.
{"hour": 1, "minute": 58}
